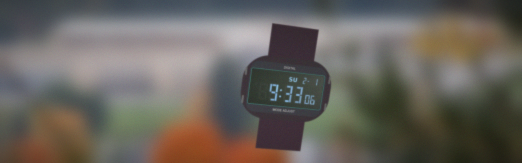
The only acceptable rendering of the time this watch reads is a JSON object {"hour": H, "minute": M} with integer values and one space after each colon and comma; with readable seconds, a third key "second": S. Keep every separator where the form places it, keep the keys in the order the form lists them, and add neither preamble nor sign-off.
{"hour": 9, "minute": 33, "second": 6}
